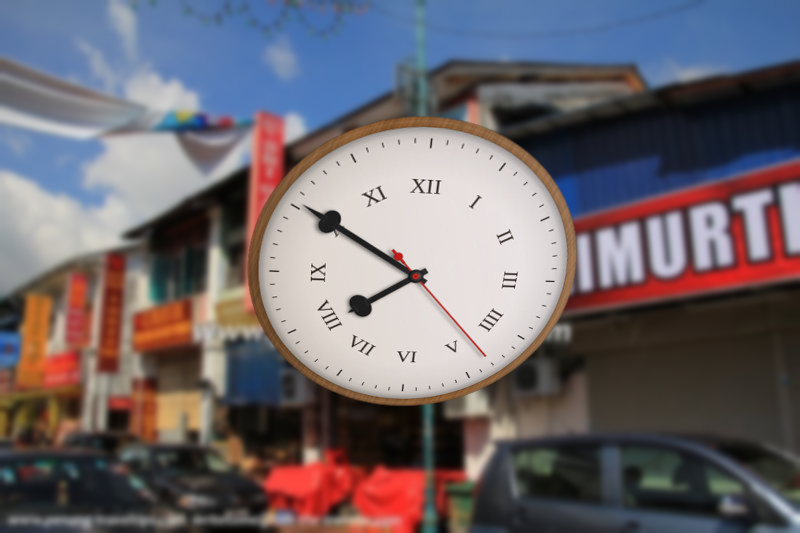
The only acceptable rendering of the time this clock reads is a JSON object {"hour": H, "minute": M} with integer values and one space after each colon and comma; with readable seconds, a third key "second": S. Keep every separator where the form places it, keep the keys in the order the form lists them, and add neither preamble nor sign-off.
{"hour": 7, "minute": 50, "second": 23}
